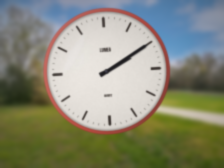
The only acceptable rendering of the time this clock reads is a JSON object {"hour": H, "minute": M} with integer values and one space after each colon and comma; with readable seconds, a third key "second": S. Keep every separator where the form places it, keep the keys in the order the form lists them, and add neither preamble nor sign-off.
{"hour": 2, "minute": 10}
